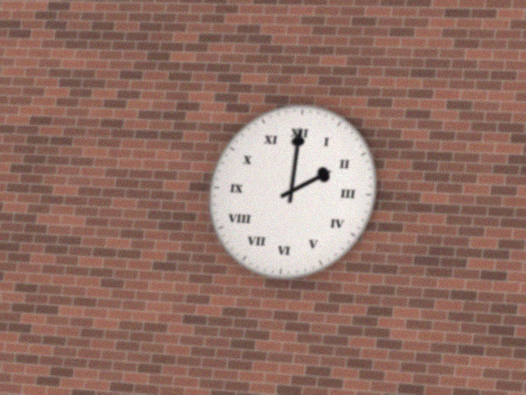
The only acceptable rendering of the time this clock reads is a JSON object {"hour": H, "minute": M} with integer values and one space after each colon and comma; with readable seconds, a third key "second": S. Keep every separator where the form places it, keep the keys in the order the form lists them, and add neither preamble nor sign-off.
{"hour": 2, "minute": 0}
